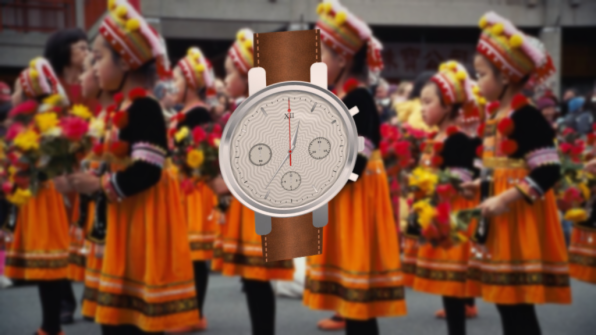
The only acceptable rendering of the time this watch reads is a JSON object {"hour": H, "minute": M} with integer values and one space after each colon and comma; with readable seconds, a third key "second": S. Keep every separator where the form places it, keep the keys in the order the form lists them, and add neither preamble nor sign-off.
{"hour": 12, "minute": 36}
